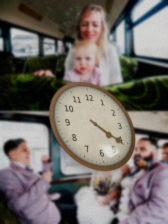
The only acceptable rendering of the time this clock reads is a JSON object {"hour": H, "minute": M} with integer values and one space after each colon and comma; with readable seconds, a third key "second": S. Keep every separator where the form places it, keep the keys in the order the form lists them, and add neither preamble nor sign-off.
{"hour": 4, "minute": 21}
